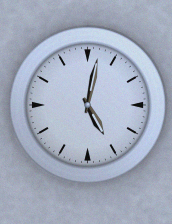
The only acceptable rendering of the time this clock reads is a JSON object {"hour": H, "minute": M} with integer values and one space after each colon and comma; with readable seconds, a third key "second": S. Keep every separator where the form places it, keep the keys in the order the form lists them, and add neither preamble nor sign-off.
{"hour": 5, "minute": 2}
